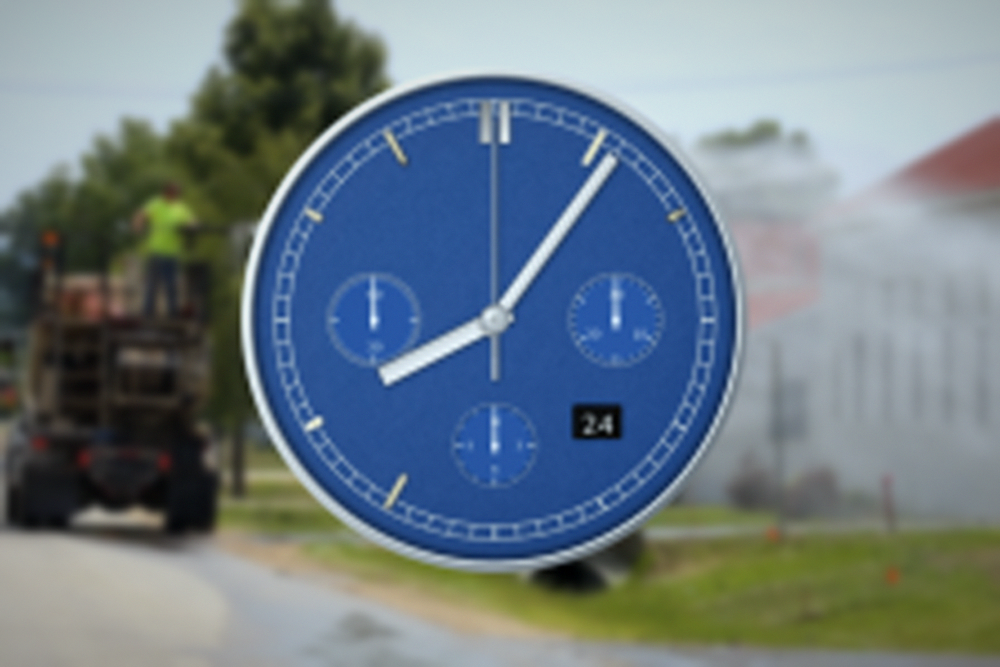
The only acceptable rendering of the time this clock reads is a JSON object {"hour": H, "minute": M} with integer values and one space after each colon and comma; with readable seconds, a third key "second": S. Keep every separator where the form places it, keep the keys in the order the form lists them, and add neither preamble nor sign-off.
{"hour": 8, "minute": 6}
